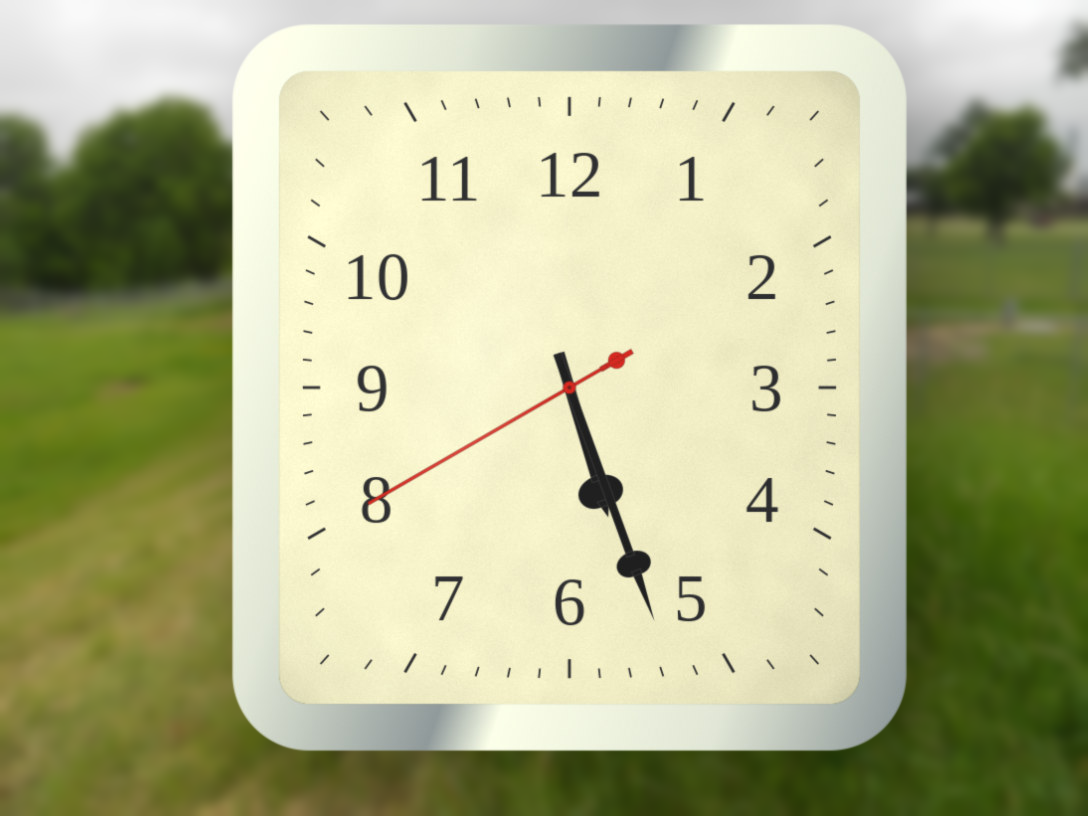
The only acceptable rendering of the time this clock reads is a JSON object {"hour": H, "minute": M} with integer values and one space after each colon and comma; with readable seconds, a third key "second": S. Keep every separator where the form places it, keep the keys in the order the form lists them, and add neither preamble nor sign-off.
{"hour": 5, "minute": 26, "second": 40}
